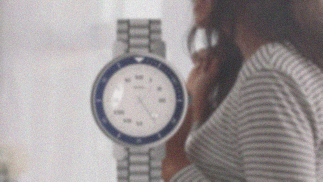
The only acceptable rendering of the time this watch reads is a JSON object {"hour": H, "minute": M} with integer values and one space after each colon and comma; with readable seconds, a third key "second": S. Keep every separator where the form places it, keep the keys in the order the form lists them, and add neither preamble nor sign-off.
{"hour": 1, "minute": 24}
